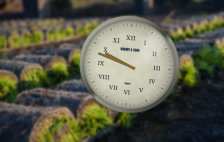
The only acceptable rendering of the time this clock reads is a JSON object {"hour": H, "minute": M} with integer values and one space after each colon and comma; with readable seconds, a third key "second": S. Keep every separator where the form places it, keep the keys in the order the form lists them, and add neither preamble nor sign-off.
{"hour": 9, "minute": 48}
